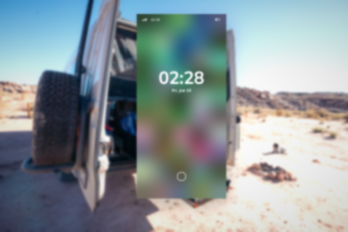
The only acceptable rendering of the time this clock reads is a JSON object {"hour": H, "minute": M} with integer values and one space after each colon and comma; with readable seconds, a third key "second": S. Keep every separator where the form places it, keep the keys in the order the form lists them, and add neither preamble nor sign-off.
{"hour": 2, "minute": 28}
